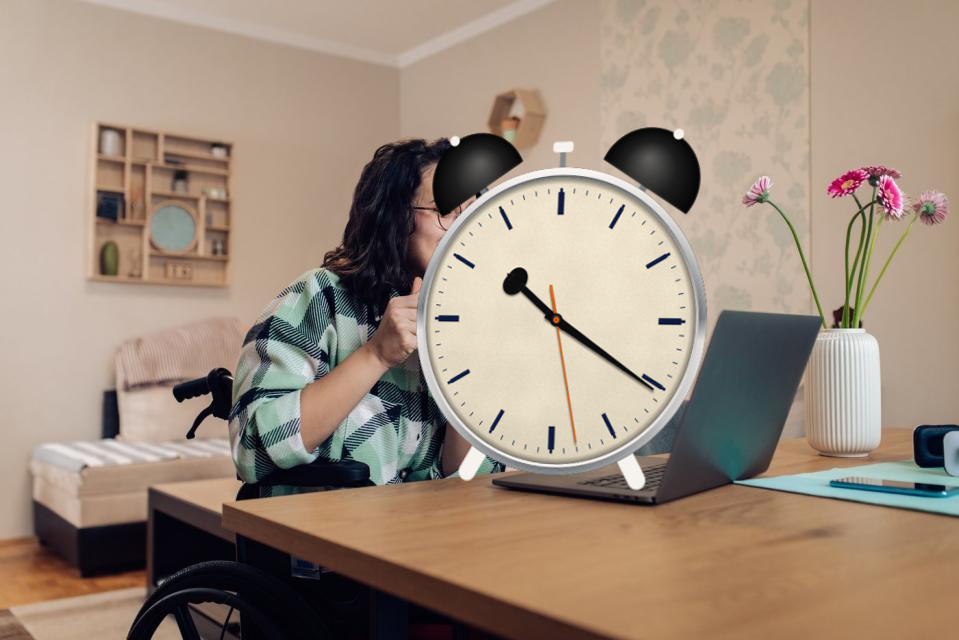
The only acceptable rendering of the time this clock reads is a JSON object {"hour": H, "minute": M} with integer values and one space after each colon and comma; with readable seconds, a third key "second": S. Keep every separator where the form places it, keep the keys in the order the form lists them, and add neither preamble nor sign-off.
{"hour": 10, "minute": 20, "second": 28}
